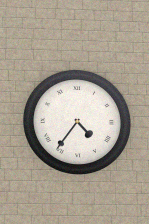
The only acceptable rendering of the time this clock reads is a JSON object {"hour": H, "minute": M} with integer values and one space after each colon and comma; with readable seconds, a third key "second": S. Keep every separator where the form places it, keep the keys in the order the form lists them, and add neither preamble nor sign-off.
{"hour": 4, "minute": 36}
